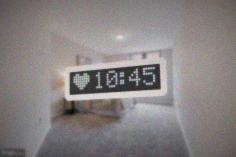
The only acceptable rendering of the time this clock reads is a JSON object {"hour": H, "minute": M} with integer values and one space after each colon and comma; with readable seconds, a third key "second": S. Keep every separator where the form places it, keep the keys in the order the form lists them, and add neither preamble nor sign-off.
{"hour": 10, "minute": 45}
